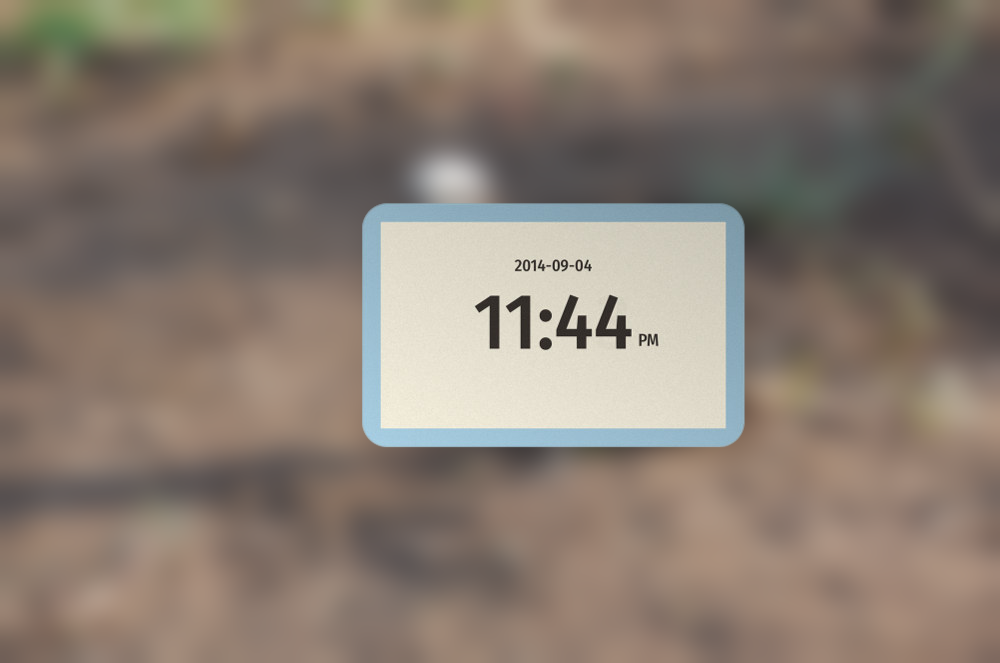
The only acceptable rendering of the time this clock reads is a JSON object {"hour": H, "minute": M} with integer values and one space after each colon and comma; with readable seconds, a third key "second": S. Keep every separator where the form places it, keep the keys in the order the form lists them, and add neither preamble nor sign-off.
{"hour": 11, "minute": 44}
